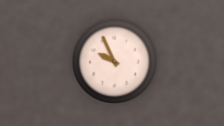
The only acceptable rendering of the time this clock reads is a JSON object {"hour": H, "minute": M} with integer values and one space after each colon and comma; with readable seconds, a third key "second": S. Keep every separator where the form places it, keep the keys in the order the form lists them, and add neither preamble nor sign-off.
{"hour": 9, "minute": 56}
